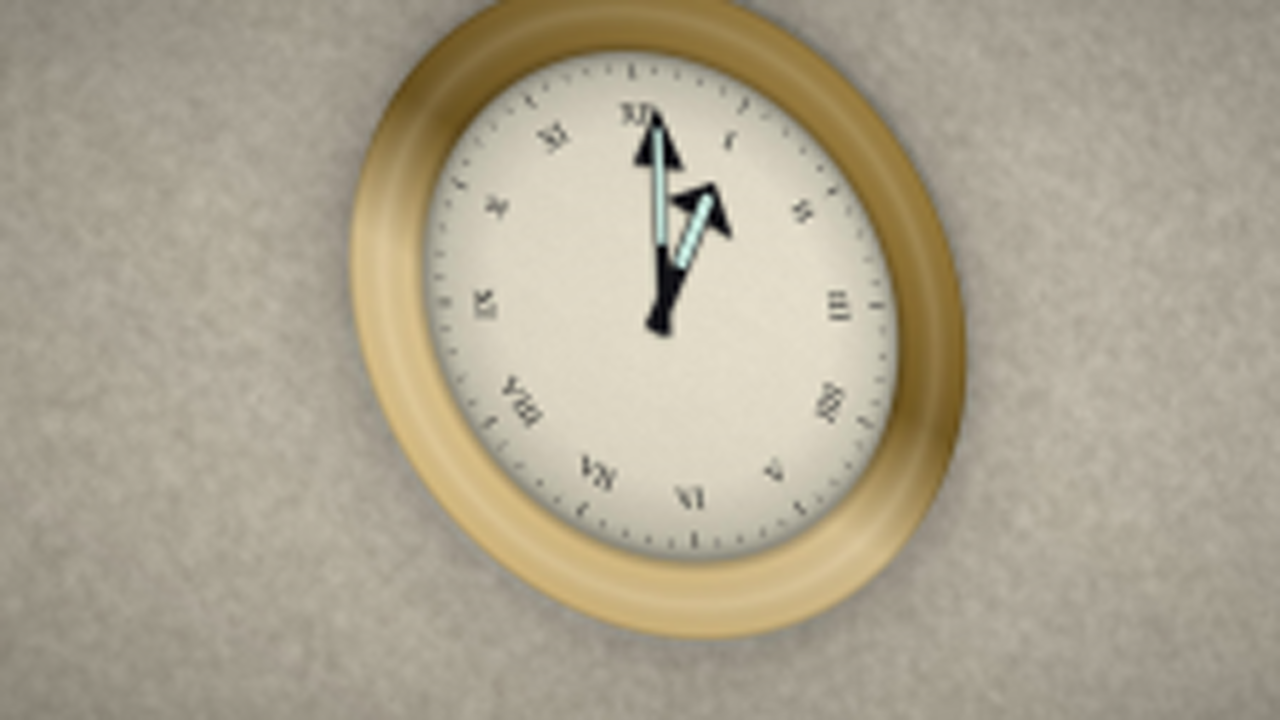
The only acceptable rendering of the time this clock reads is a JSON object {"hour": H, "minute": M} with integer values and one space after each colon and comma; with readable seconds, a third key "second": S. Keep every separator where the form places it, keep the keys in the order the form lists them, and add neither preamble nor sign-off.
{"hour": 1, "minute": 1}
